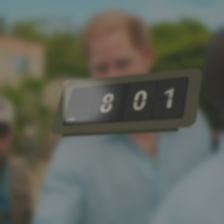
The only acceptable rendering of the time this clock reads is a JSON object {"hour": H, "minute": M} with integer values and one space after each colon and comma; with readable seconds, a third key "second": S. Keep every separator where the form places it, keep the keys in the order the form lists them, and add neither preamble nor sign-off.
{"hour": 8, "minute": 1}
